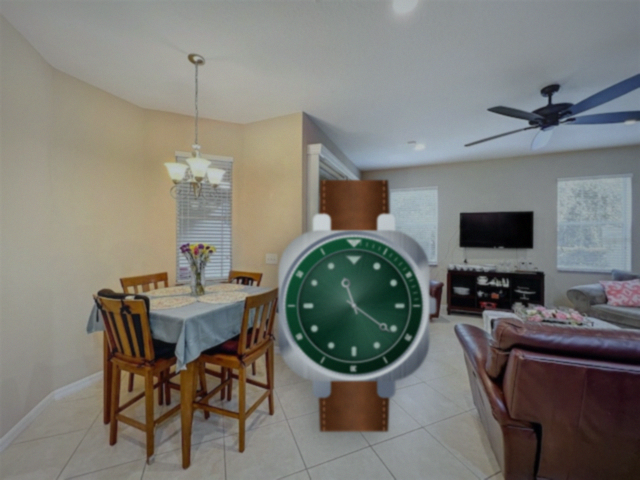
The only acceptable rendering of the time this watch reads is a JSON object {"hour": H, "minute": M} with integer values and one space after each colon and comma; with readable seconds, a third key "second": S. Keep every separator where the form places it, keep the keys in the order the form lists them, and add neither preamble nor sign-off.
{"hour": 11, "minute": 21}
